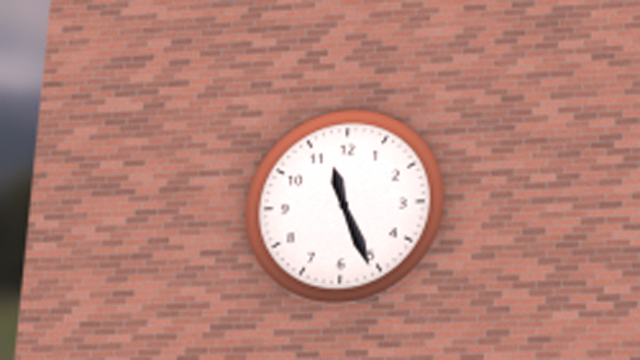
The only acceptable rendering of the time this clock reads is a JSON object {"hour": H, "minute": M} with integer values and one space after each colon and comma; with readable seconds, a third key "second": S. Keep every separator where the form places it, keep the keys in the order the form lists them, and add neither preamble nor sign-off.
{"hour": 11, "minute": 26}
